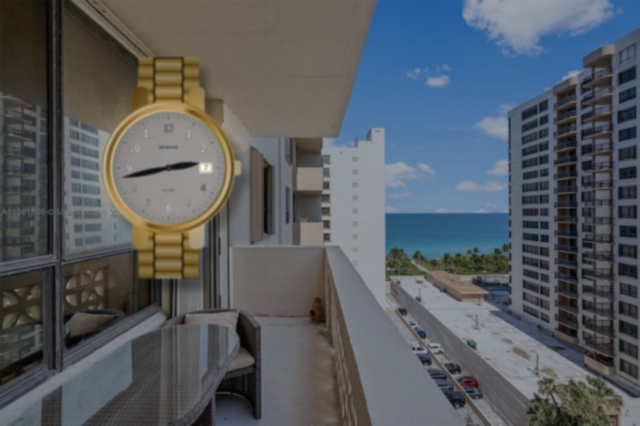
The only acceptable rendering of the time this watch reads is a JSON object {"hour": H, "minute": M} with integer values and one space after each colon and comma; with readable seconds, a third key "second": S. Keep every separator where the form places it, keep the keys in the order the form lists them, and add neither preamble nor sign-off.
{"hour": 2, "minute": 43}
